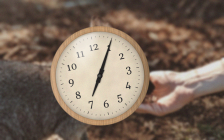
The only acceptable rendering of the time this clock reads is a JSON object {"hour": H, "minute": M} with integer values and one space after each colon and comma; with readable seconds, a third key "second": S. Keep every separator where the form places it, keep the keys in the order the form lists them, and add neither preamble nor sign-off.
{"hour": 7, "minute": 5}
